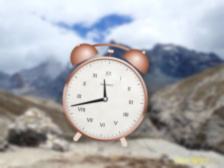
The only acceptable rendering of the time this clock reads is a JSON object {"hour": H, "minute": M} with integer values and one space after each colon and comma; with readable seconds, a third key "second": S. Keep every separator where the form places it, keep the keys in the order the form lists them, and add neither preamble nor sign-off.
{"hour": 11, "minute": 42}
